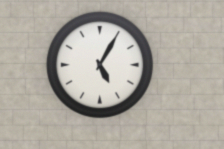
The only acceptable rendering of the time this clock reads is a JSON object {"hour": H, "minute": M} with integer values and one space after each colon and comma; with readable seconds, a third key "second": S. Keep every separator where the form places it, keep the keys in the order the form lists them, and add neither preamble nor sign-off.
{"hour": 5, "minute": 5}
